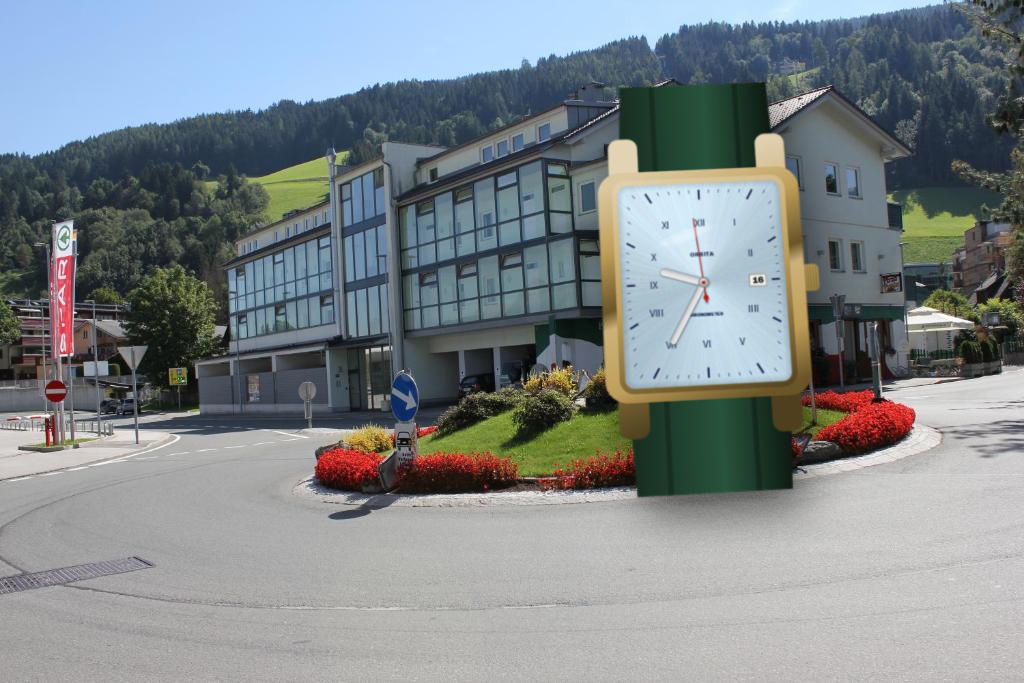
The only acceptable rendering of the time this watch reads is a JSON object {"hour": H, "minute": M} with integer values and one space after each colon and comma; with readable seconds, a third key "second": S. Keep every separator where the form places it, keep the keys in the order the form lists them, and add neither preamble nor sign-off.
{"hour": 9, "minute": 34, "second": 59}
